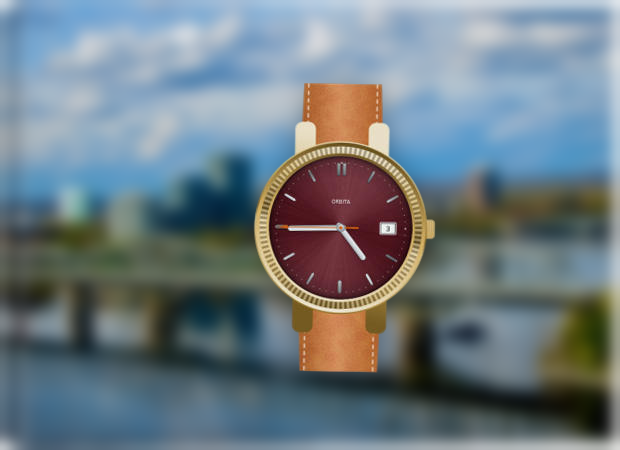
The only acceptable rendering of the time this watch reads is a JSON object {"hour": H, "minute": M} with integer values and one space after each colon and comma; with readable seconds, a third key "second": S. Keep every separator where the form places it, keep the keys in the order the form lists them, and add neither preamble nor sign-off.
{"hour": 4, "minute": 44, "second": 45}
